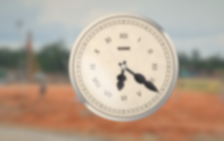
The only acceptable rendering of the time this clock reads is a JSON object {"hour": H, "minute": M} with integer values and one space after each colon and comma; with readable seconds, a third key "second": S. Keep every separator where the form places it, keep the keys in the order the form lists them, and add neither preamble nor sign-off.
{"hour": 6, "minute": 21}
